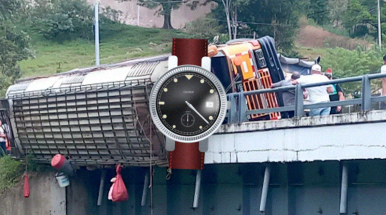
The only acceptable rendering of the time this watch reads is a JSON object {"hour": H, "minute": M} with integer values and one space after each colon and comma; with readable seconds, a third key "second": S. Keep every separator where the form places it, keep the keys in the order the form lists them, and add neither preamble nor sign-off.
{"hour": 4, "minute": 22}
